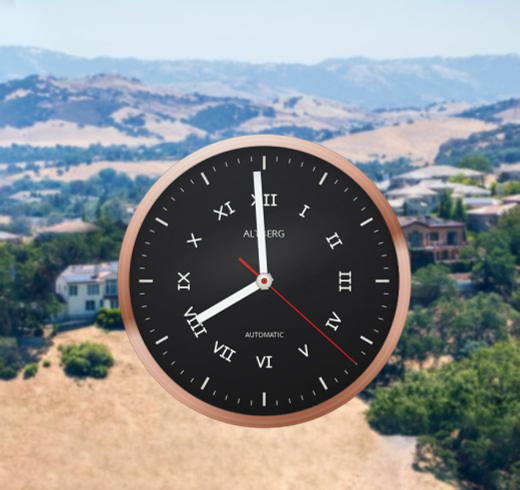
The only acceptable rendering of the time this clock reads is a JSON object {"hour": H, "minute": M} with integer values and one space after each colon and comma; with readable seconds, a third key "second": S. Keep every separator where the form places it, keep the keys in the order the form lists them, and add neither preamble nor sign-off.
{"hour": 7, "minute": 59, "second": 22}
